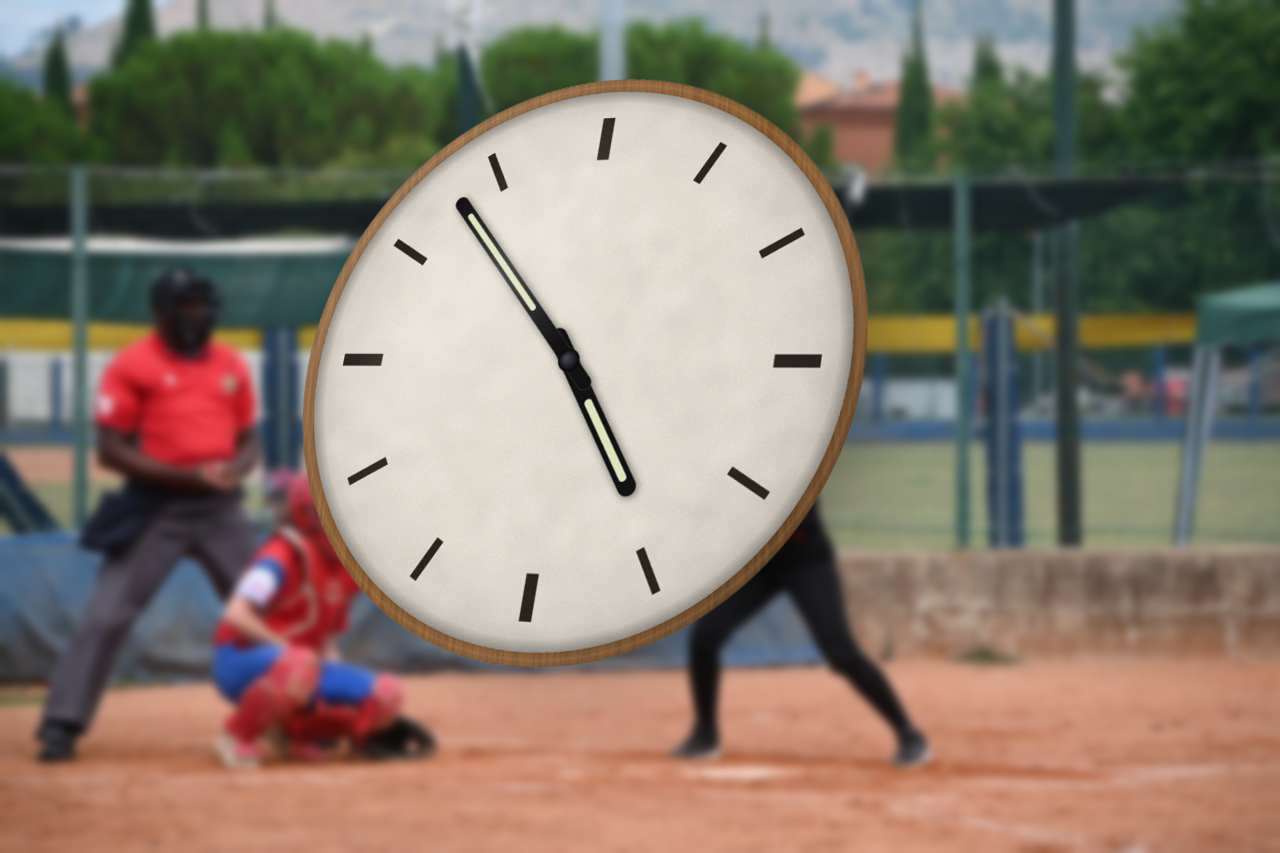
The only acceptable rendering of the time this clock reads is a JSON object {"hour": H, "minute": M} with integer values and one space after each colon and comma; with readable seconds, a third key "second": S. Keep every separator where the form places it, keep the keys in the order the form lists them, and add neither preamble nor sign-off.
{"hour": 4, "minute": 53}
